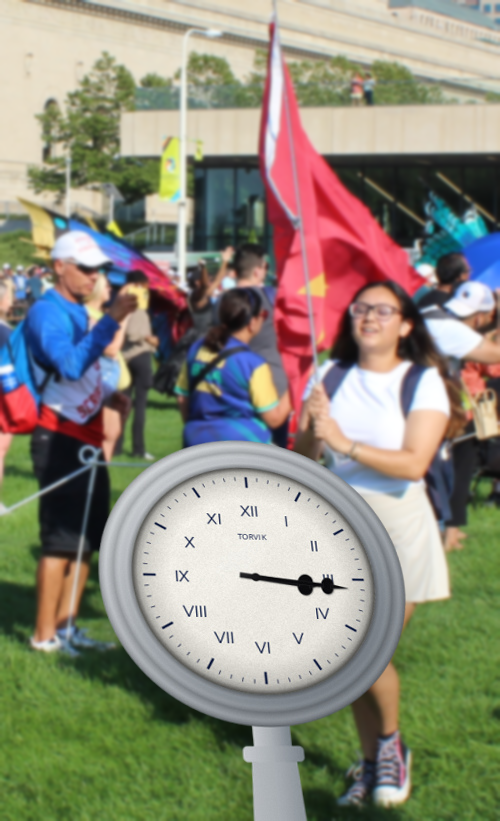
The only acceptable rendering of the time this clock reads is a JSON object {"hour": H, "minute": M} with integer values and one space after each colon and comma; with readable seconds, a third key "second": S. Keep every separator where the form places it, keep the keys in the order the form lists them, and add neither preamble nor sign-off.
{"hour": 3, "minute": 16}
